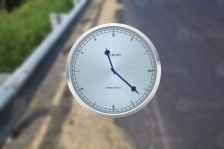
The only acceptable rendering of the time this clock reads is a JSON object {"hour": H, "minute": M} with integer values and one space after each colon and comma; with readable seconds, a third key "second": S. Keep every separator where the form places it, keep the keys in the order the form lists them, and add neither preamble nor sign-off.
{"hour": 11, "minute": 22}
